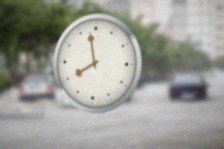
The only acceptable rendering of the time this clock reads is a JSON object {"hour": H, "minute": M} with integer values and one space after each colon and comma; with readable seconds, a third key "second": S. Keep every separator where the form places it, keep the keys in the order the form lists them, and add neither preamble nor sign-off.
{"hour": 7, "minute": 58}
